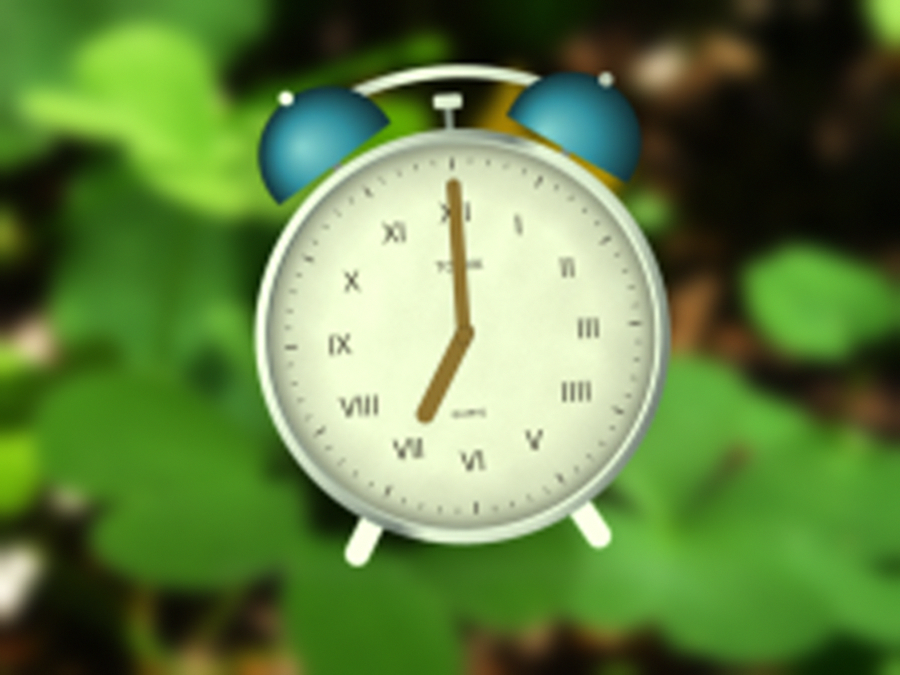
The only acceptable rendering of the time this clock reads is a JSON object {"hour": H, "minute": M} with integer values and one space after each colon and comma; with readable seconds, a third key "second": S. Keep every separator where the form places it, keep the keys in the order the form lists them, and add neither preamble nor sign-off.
{"hour": 7, "minute": 0}
